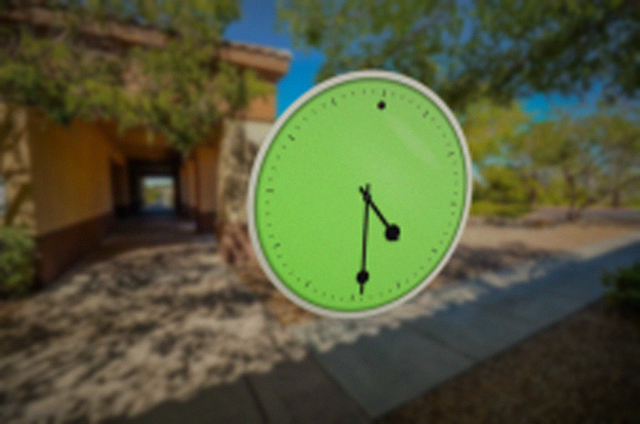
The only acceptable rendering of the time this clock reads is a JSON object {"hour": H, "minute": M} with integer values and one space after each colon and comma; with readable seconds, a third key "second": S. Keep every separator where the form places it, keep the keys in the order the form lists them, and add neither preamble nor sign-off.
{"hour": 4, "minute": 29}
